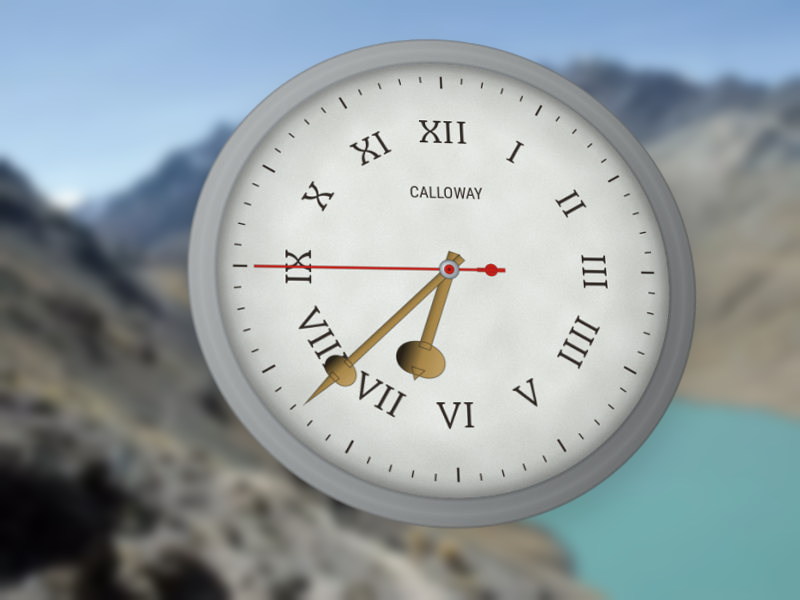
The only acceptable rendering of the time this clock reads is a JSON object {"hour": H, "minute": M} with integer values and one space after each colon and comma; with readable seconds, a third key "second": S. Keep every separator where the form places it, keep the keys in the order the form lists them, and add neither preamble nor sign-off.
{"hour": 6, "minute": 37, "second": 45}
